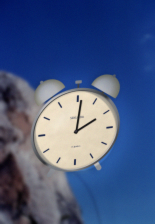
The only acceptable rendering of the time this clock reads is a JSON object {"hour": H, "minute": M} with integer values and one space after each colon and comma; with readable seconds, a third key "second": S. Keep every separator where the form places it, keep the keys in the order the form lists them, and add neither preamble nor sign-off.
{"hour": 2, "minute": 1}
